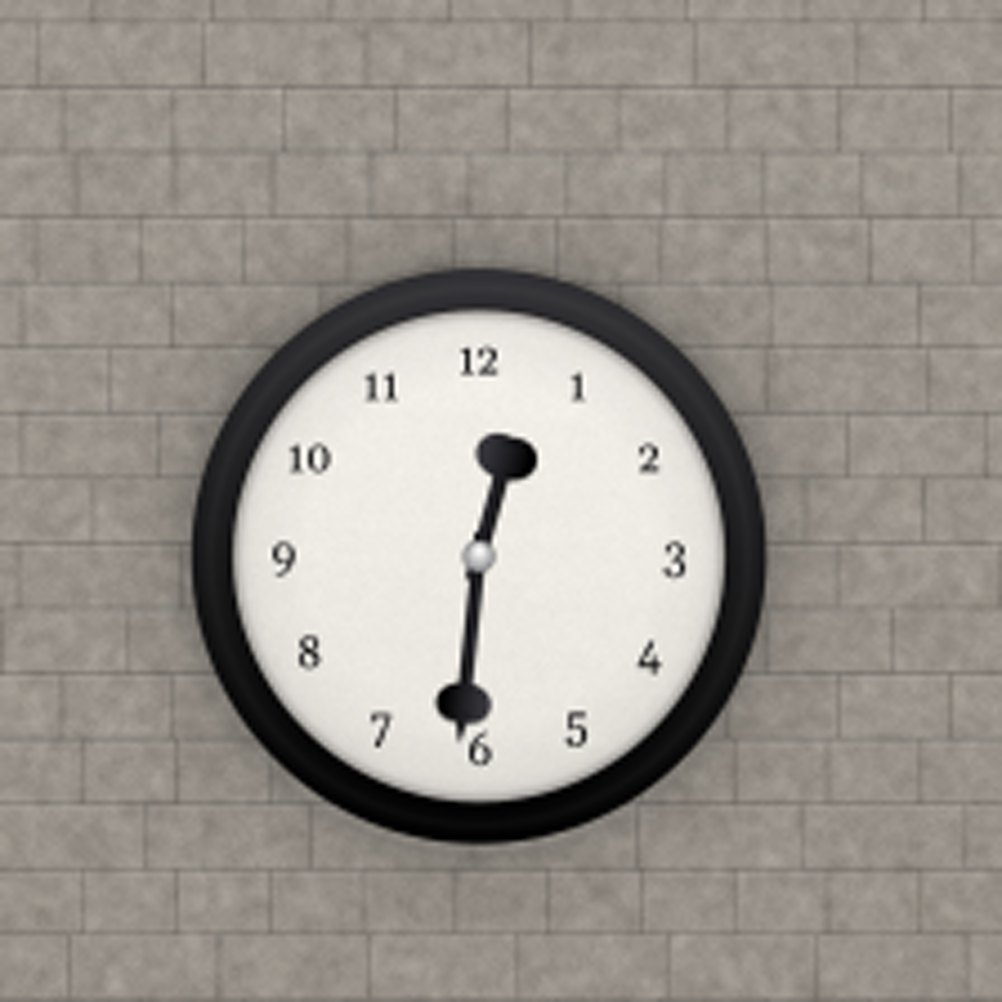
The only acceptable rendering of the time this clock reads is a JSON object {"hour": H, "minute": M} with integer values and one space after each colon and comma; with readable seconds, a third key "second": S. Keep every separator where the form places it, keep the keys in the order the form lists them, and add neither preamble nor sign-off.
{"hour": 12, "minute": 31}
